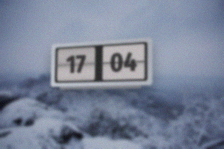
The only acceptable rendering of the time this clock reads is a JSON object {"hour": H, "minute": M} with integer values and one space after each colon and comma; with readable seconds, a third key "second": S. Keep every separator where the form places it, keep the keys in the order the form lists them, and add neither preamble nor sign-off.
{"hour": 17, "minute": 4}
